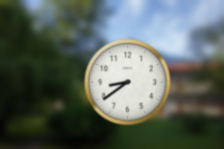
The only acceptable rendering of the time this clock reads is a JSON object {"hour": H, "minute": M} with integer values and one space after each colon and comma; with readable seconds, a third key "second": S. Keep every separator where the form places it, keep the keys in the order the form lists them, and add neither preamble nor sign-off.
{"hour": 8, "minute": 39}
